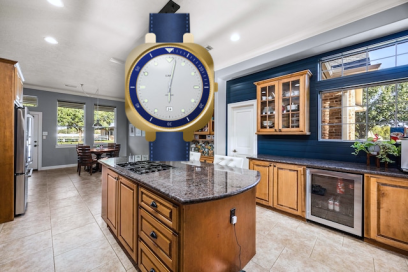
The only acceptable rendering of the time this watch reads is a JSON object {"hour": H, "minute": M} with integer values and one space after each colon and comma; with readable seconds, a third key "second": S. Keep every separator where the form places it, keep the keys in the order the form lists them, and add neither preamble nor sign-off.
{"hour": 6, "minute": 2}
